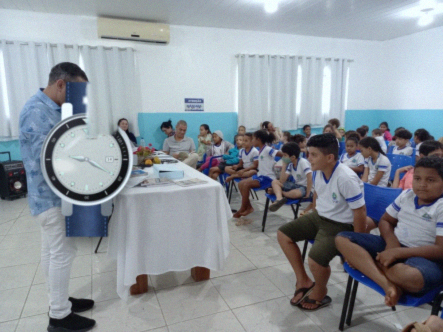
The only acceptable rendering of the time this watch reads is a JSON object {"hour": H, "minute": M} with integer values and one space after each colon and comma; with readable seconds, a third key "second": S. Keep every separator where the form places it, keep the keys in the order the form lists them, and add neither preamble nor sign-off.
{"hour": 9, "minute": 20}
